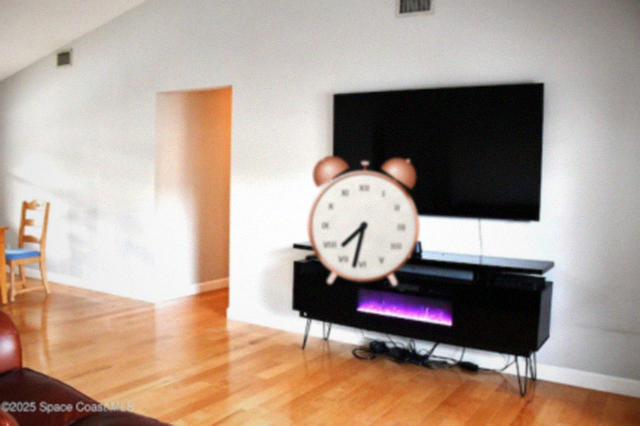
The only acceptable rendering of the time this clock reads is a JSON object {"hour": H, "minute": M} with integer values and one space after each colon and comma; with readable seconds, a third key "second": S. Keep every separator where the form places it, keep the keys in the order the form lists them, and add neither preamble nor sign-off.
{"hour": 7, "minute": 32}
